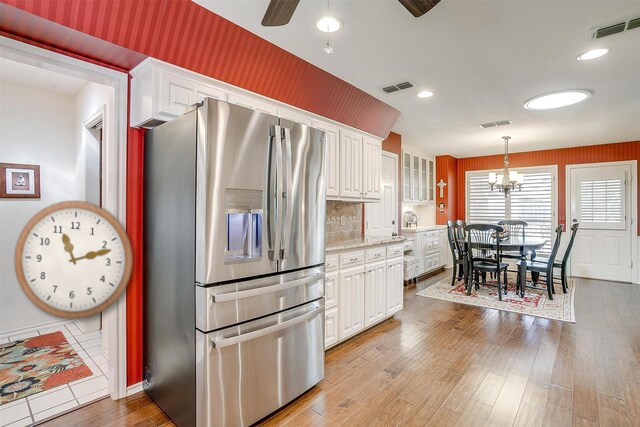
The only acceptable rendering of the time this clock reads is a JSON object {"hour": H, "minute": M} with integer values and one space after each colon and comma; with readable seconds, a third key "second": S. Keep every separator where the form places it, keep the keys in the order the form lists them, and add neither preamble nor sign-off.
{"hour": 11, "minute": 12}
